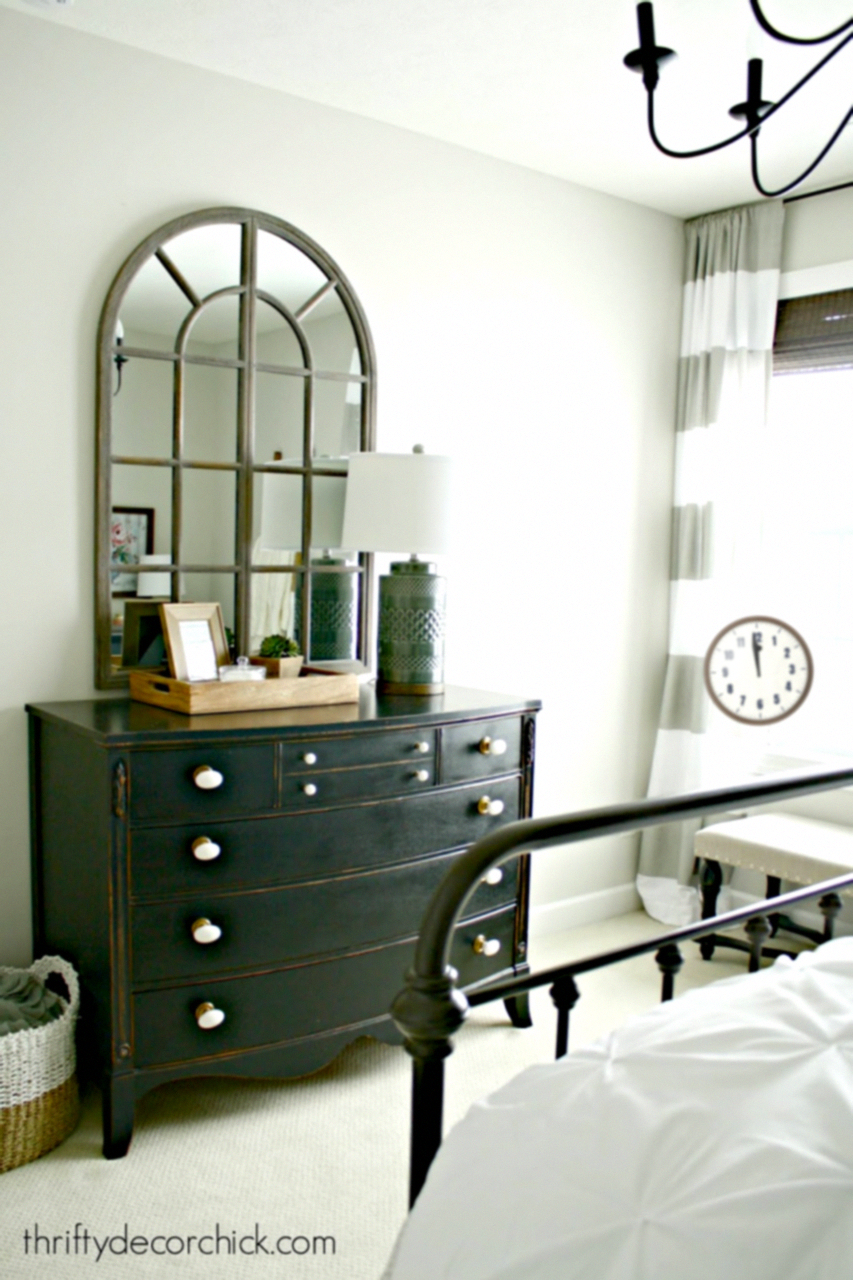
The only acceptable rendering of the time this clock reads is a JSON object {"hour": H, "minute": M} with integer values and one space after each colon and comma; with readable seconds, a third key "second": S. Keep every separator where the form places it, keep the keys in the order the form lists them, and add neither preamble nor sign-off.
{"hour": 11, "minute": 59}
